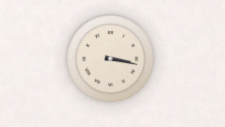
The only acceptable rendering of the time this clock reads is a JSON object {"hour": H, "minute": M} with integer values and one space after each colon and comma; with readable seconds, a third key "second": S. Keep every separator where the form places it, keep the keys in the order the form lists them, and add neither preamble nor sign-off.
{"hour": 3, "minute": 17}
